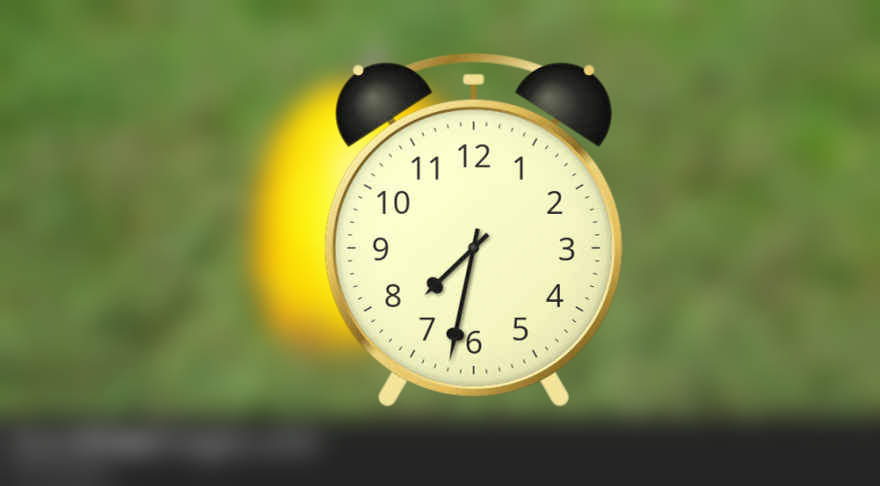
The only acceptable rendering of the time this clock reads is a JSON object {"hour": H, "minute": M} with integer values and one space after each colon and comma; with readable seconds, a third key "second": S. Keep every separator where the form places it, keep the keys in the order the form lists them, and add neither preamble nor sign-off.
{"hour": 7, "minute": 32}
